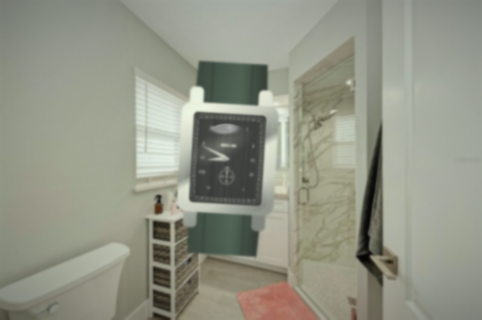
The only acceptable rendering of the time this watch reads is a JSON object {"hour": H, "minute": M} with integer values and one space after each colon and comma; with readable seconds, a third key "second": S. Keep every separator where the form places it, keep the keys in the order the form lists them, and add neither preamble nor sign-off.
{"hour": 8, "minute": 49}
